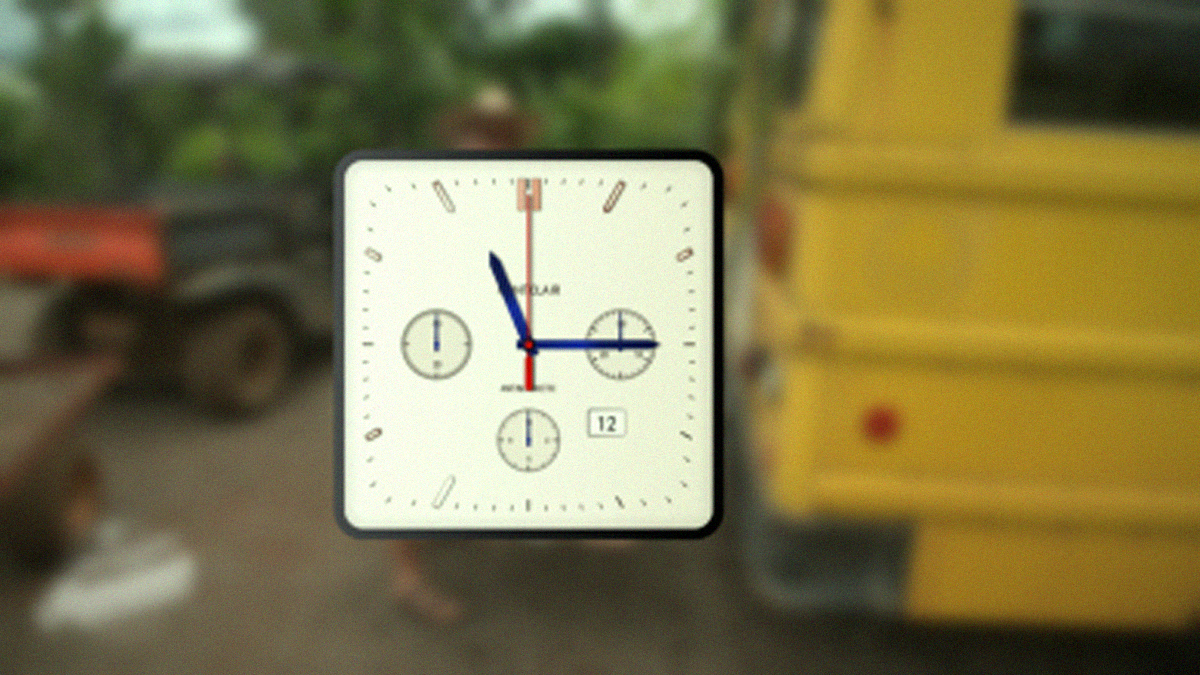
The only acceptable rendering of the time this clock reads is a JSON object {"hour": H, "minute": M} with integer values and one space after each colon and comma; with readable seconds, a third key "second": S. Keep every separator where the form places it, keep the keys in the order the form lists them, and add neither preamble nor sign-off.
{"hour": 11, "minute": 15}
